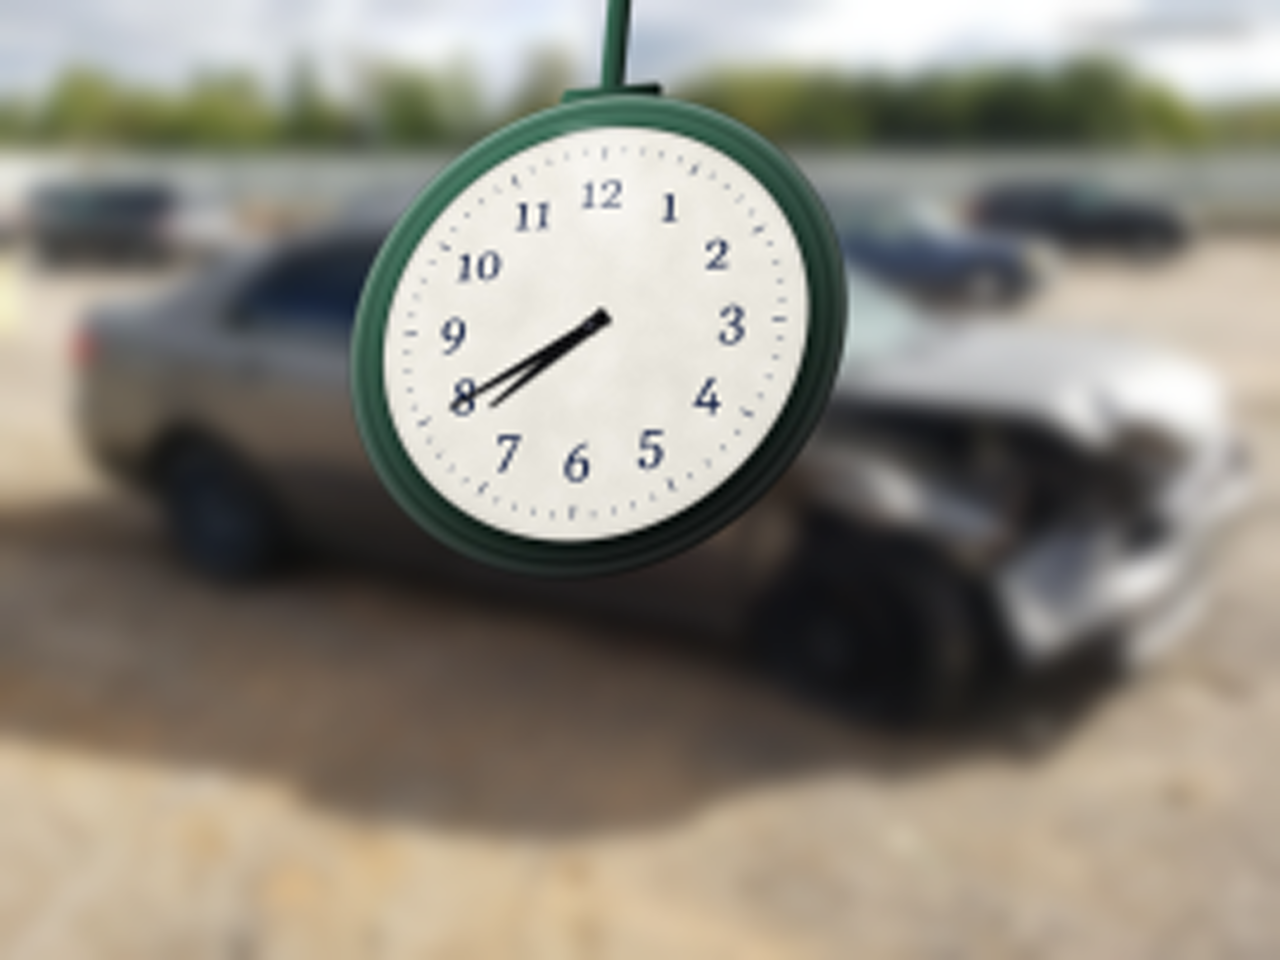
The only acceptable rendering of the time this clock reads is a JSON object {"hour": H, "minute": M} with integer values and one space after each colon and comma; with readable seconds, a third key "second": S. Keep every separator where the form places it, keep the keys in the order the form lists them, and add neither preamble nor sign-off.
{"hour": 7, "minute": 40}
